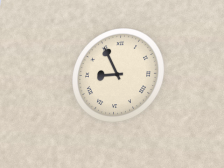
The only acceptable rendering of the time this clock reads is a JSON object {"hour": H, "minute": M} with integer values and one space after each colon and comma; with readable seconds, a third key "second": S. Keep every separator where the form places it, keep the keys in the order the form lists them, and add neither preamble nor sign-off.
{"hour": 8, "minute": 55}
